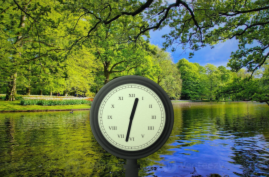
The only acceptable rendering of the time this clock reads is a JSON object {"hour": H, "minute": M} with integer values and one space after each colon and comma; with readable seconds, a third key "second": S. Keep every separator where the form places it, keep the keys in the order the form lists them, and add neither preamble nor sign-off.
{"hour": 12, "minute": 32}
